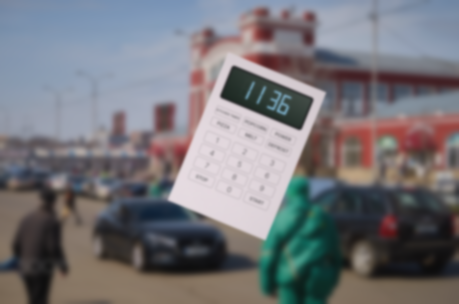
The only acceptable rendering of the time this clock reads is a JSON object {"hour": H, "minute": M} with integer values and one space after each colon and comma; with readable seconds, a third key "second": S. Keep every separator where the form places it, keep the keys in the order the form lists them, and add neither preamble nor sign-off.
{"hour": 11, "minute": 36}
